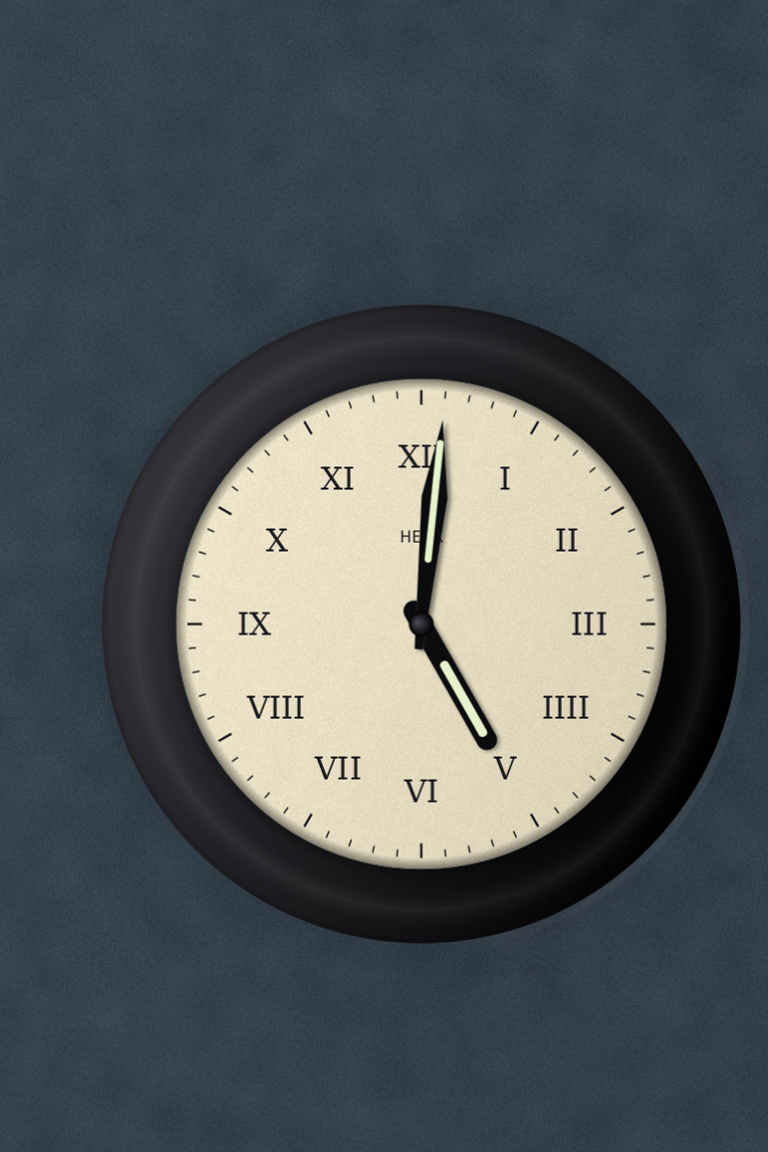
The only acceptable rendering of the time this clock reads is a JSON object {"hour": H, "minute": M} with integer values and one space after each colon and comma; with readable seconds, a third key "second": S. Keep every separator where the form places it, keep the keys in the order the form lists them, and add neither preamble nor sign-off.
{"hour": 5, "minute": 1}
